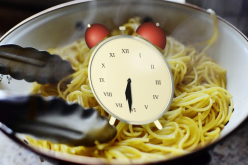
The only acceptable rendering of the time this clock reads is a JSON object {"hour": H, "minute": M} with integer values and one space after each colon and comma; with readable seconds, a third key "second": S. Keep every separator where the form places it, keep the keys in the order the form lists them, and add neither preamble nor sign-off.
{"hour": 6, "minute": 31}
